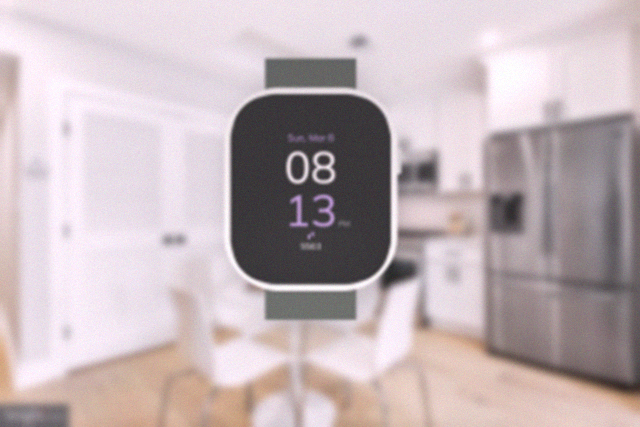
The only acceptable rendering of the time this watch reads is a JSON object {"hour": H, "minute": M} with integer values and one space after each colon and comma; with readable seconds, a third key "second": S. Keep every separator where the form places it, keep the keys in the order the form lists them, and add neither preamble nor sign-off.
{"hour": 8, "minute": 13}
